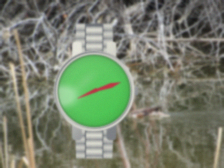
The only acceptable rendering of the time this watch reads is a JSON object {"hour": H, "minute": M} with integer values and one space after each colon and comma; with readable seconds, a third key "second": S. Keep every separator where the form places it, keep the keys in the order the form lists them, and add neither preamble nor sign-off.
{"hour": 8, "minute": 12}
